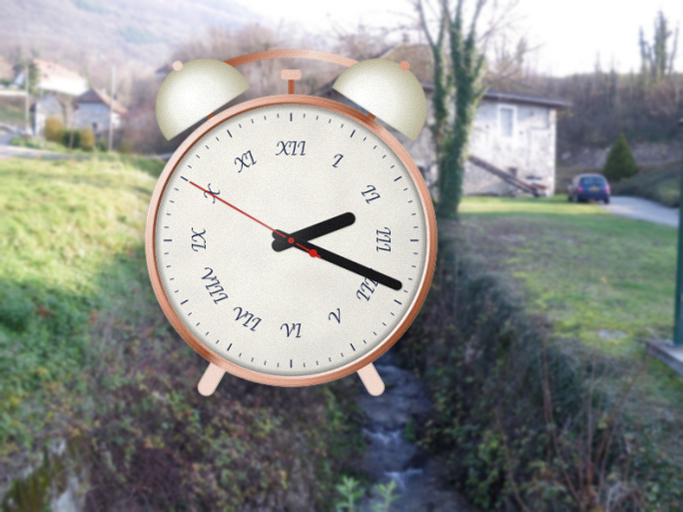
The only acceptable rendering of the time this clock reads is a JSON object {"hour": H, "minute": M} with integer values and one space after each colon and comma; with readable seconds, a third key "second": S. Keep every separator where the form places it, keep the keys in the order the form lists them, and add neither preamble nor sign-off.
{"hour": 2, "minute": 18, "second": 50}
